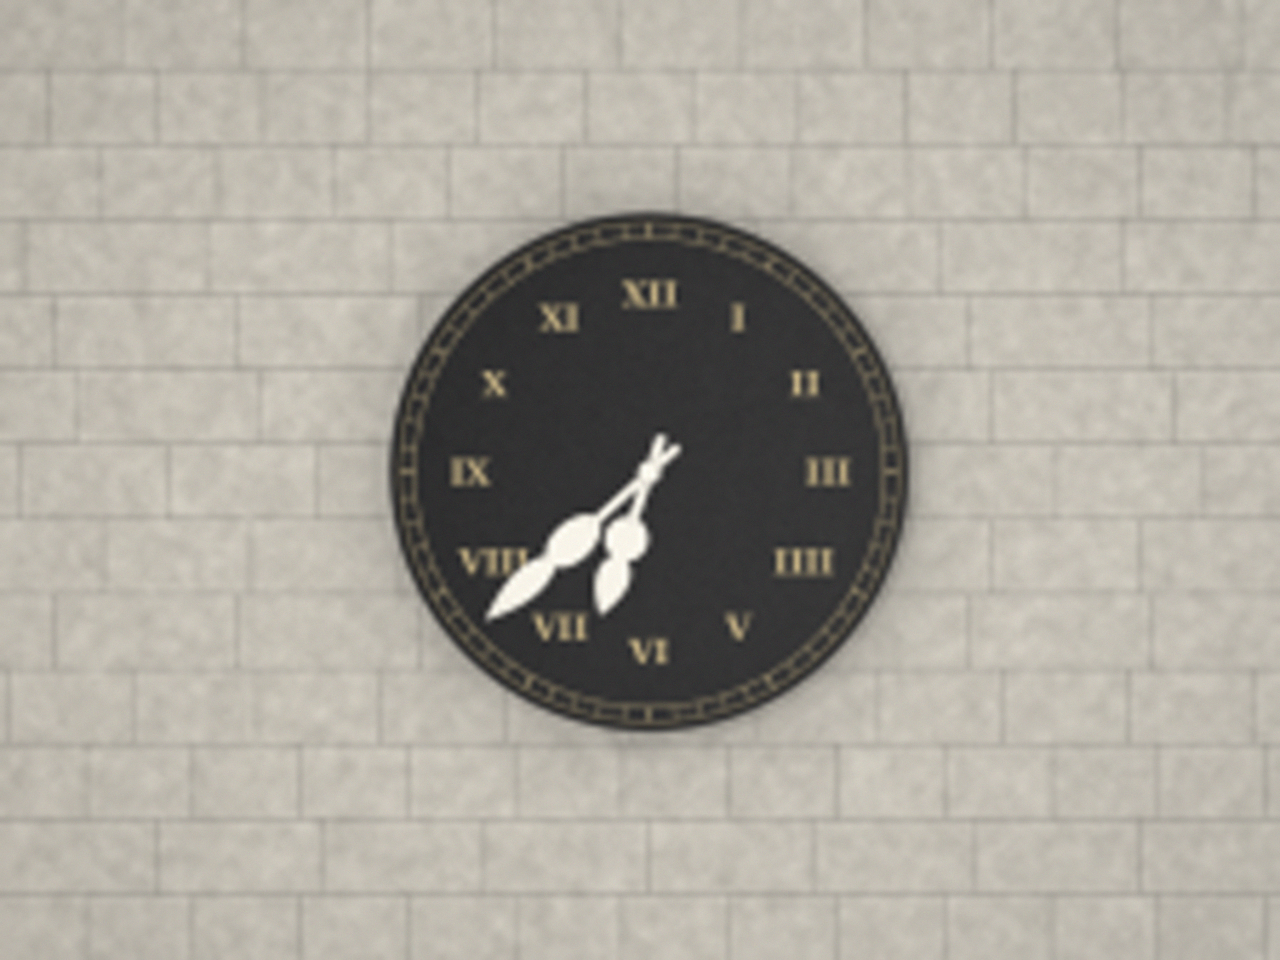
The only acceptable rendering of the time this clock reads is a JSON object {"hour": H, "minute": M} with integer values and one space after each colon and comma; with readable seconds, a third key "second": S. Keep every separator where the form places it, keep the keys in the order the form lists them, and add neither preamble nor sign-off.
{"hour": 6, "minute": 38}
